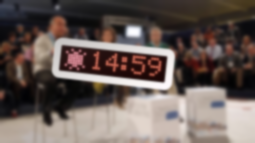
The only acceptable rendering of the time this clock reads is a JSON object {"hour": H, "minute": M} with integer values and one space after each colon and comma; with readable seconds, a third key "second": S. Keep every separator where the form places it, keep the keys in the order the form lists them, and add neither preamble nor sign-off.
{"hour": 14, "minute": 59}
